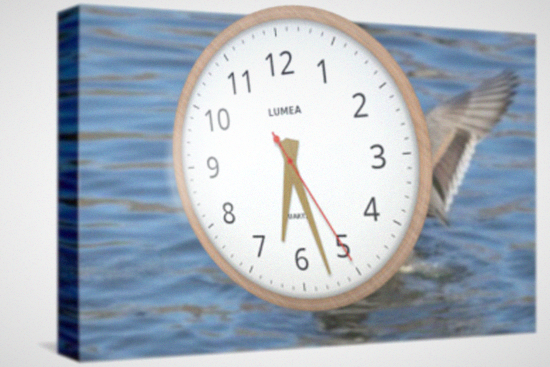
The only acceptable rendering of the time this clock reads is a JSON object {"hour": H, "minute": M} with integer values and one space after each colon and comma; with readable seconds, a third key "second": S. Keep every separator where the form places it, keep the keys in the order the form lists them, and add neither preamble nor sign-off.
{"hour": 6, "minute": 27, "second": 25}
